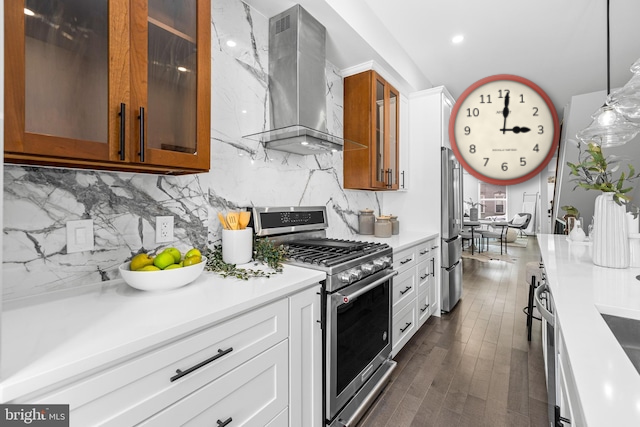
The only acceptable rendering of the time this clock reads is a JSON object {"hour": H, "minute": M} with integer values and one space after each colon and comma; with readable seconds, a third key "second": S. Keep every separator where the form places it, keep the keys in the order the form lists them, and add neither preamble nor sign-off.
{"hour": 3, "minute": 1}
